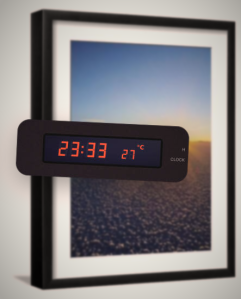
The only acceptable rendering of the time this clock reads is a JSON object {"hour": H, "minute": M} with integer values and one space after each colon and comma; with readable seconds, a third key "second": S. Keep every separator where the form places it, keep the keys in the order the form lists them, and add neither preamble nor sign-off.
{"hour": 23, "minute": 33}
